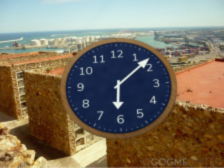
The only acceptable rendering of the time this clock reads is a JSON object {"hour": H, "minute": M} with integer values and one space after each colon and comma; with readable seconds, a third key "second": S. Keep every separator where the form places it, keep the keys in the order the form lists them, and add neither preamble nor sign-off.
{"hour": 6, "minute": 8}
